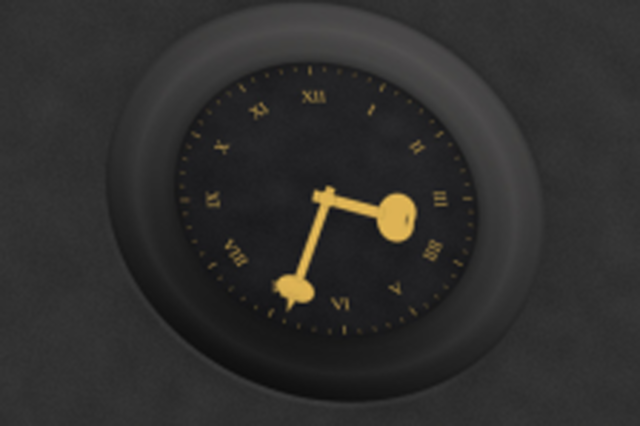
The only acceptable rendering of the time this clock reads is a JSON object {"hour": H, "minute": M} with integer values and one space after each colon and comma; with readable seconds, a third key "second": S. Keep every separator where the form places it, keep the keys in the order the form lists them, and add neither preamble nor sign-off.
{"hour": 3, "minute": 34}
